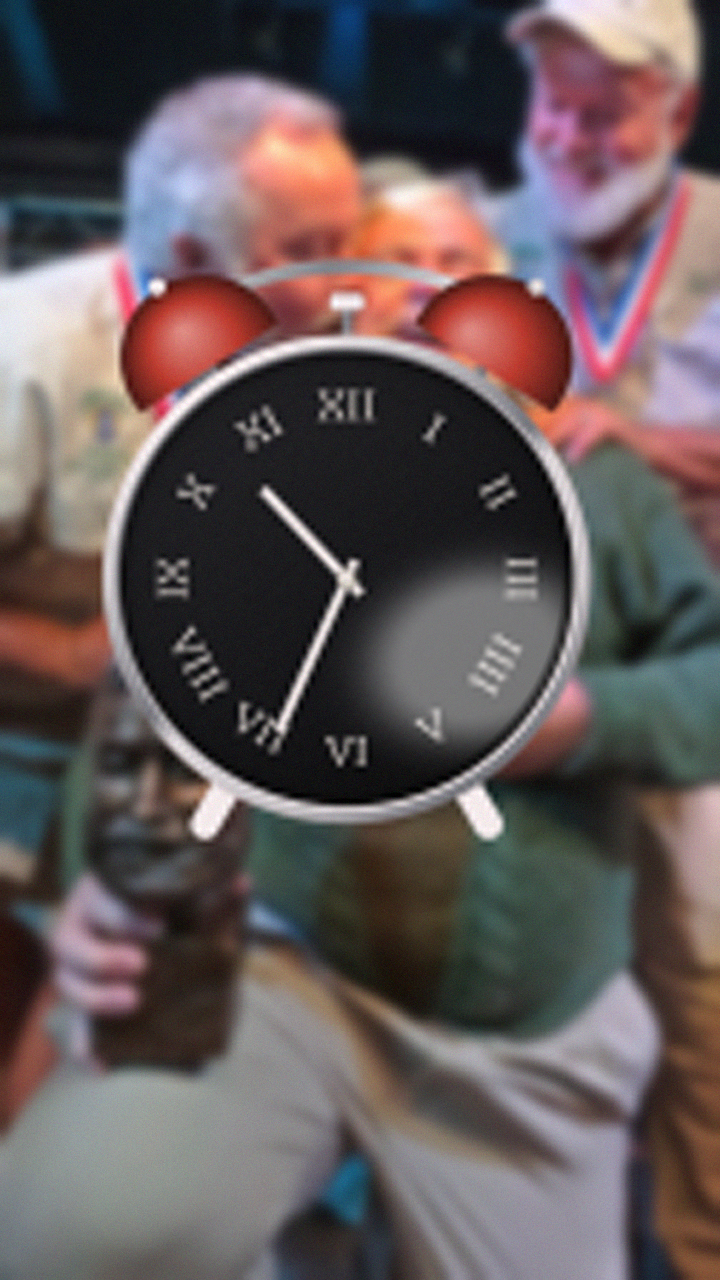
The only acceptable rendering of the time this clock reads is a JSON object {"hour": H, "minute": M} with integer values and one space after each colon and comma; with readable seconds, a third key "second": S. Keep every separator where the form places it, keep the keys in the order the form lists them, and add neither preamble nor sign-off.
{"hour": 10, "minute": 34}
